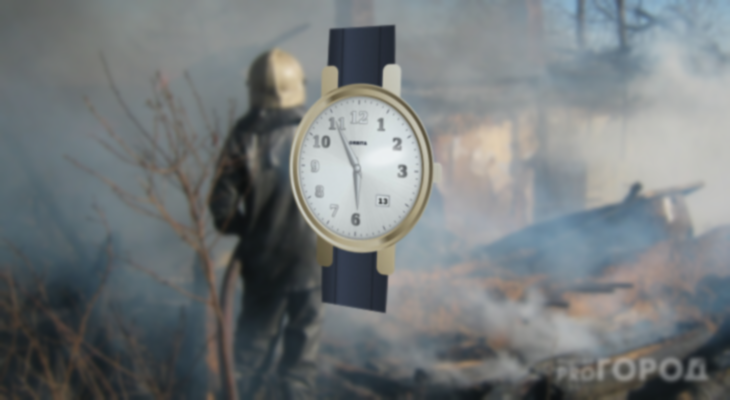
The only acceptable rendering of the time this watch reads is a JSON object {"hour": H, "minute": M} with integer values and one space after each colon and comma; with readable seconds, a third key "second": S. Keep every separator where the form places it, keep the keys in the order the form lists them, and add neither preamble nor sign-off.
{"hour": 5, "minute": 55}
